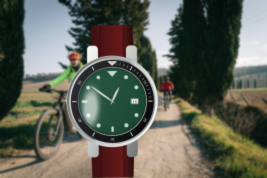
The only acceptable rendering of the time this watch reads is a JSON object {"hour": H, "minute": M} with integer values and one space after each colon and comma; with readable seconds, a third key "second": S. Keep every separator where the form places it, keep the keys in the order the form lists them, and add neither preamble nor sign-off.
{"hour": 12, "minute": 51}
